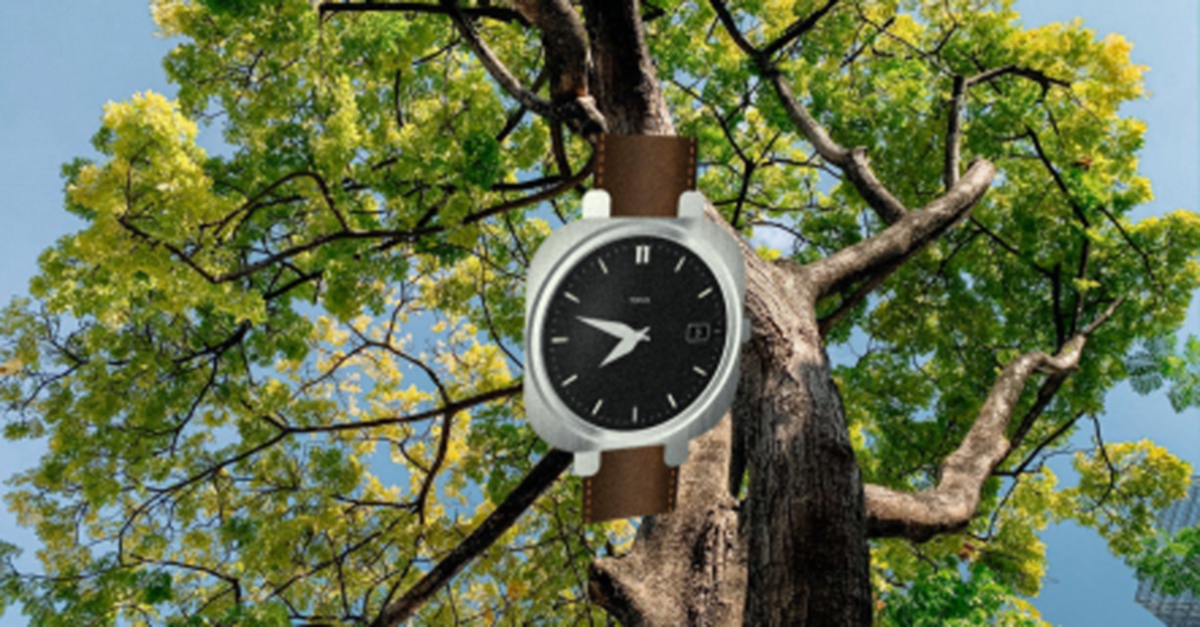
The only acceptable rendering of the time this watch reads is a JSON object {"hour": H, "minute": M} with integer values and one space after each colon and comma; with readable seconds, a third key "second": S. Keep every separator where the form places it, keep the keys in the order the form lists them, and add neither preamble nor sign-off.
{"hour": 7, "minute": 48}
